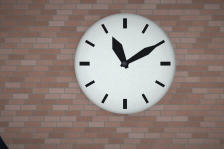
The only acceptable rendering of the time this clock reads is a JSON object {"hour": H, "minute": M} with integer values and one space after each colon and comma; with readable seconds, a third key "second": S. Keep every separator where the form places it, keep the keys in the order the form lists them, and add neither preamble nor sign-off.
{"hour": 11, "minute": 10}
